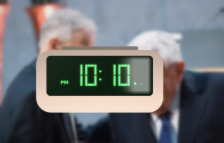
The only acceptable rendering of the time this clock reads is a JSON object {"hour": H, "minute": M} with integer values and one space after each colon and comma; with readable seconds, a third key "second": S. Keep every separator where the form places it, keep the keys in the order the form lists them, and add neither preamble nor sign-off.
{"hour": 10, "minute": 10}
